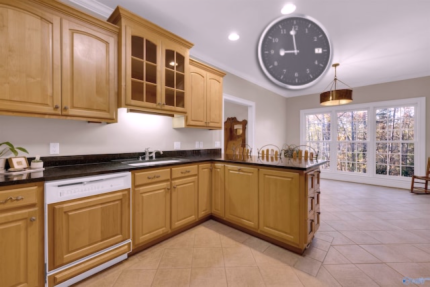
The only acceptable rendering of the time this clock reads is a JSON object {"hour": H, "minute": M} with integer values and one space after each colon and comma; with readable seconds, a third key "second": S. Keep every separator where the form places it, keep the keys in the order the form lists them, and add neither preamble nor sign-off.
{"hour": 8, "minute": 59}
